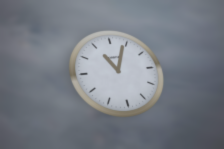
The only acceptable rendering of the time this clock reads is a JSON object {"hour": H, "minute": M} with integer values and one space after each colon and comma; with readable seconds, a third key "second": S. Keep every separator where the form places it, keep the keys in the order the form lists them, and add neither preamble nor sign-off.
{"hour": 11, "minute": 4}
